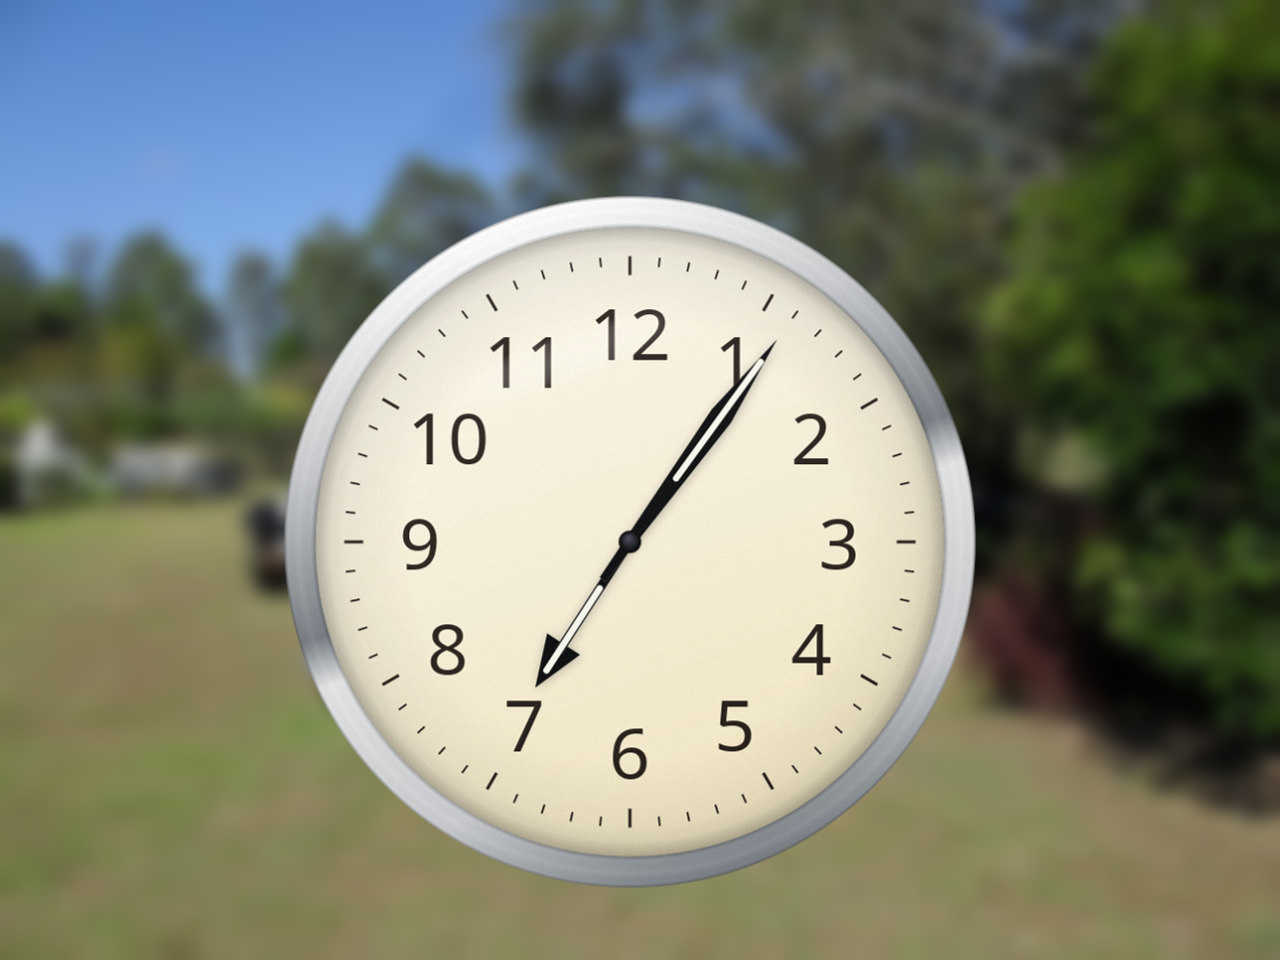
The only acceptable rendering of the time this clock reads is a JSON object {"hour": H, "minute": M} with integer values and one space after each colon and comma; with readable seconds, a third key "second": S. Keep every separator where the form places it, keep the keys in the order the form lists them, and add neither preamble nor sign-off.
{"hour": 7, "minute": 6}
